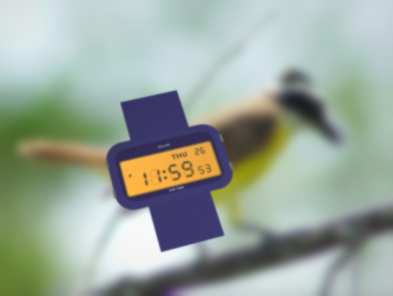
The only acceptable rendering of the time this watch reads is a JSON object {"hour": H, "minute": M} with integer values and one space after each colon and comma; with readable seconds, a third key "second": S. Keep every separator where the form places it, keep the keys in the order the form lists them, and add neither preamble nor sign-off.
{"hour": 11, "minute": 59}
